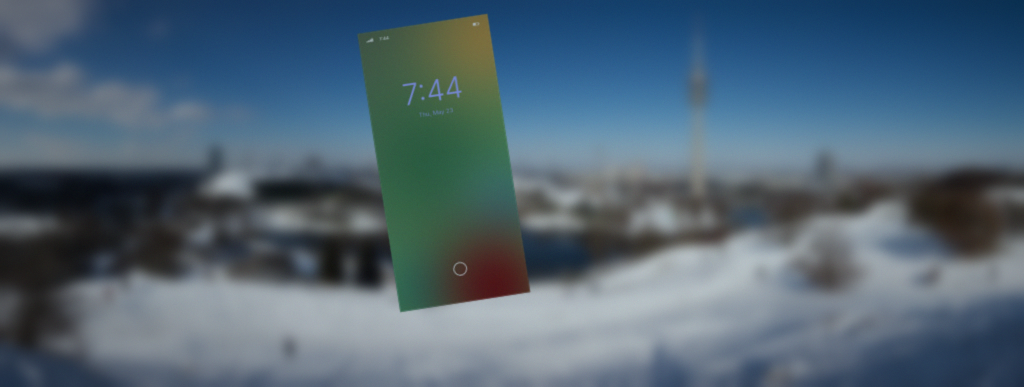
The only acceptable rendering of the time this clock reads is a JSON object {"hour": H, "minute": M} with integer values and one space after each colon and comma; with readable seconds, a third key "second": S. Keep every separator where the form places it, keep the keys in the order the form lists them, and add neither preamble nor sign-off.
{"hour": 7, "minute": 44}
